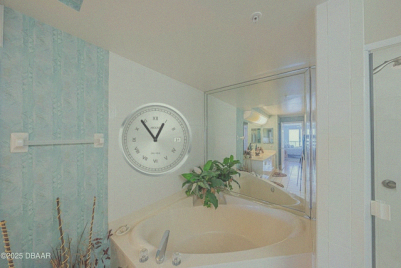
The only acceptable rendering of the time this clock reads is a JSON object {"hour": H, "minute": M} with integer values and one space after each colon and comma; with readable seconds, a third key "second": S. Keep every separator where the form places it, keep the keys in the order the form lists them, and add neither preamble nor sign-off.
{"hour": 12, "minute": 54}
